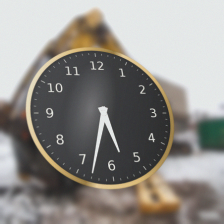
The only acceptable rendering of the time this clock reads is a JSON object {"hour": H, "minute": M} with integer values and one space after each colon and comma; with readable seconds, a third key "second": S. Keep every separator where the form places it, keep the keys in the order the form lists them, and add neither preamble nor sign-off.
{"hour": 5, "minute": 33}
